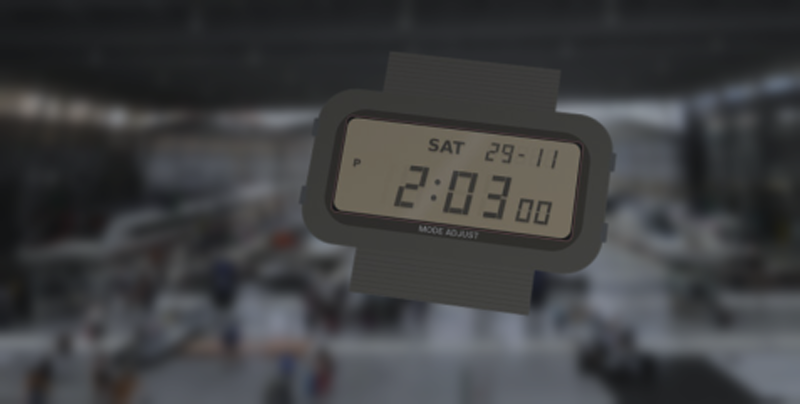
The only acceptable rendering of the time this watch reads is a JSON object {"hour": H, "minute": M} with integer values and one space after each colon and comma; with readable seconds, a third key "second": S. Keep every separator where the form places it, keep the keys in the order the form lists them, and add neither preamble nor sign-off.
{"hour": 2, "minute": 3, "second": 0}
